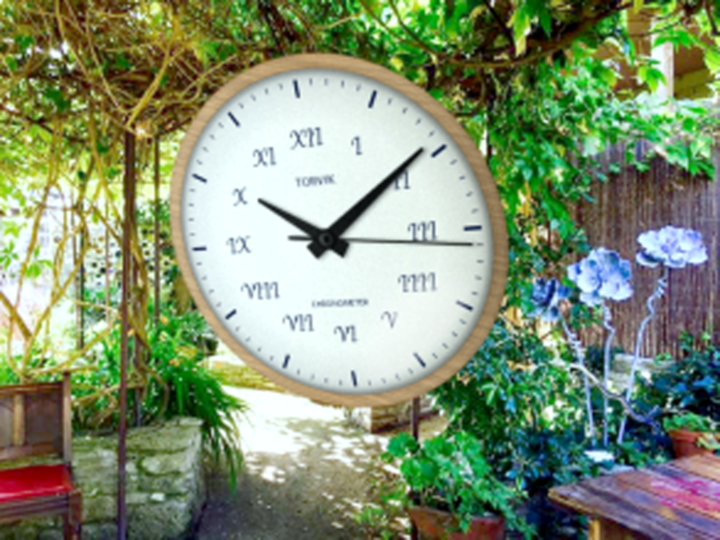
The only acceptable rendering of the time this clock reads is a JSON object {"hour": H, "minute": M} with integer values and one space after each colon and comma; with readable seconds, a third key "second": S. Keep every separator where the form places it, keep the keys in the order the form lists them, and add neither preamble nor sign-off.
{"hour": 10, "minute": 9, "second": 16}
